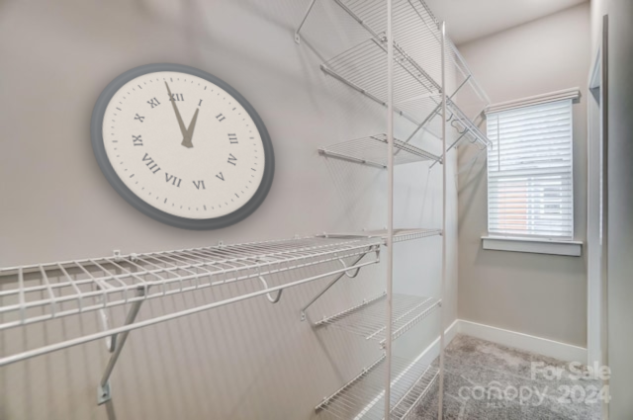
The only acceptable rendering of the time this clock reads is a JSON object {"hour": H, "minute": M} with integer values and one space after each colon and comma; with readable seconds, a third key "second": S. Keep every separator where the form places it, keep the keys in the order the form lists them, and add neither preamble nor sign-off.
{"hour": 12, "minute": 59}
